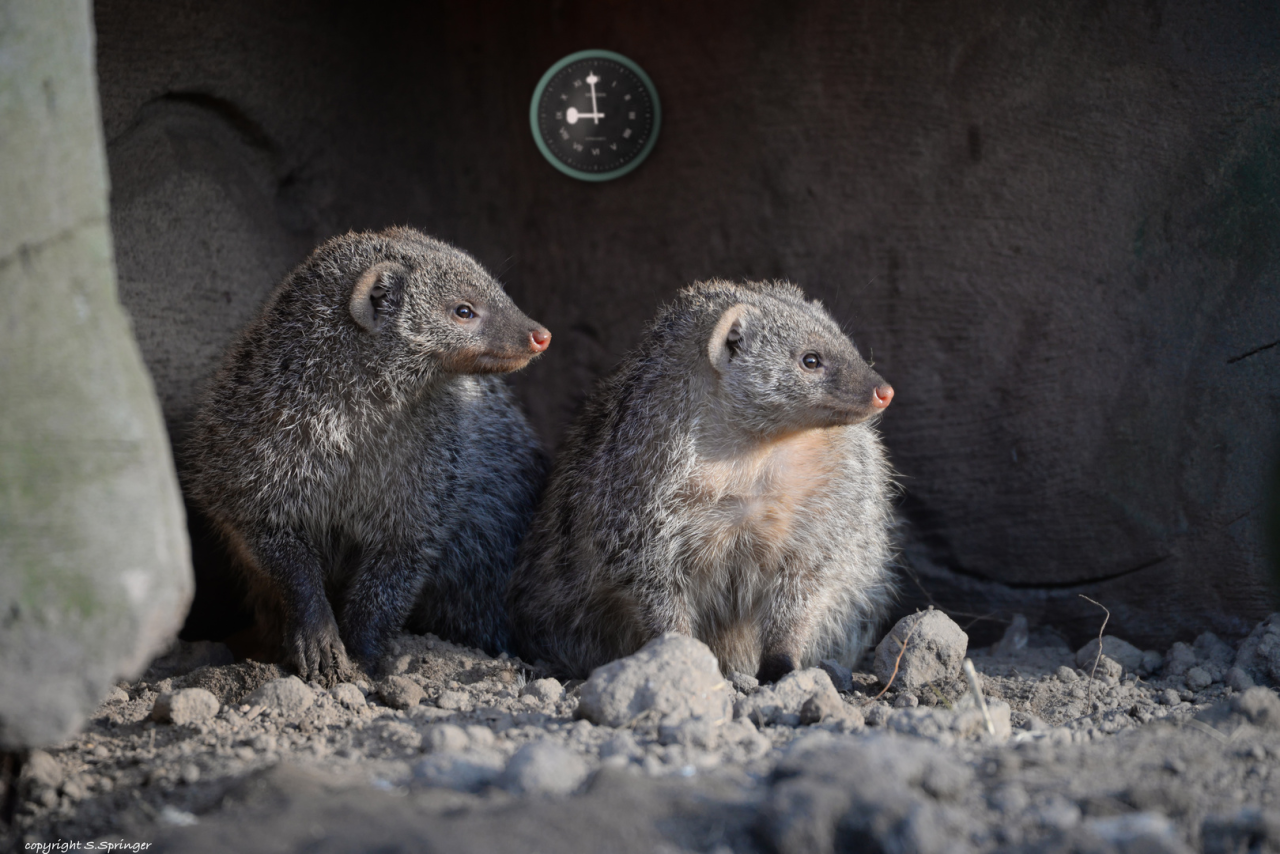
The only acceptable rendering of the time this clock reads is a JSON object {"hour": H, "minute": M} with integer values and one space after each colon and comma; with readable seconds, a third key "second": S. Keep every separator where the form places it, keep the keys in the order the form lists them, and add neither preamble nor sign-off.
{"hour": 8, "minute": 59}
